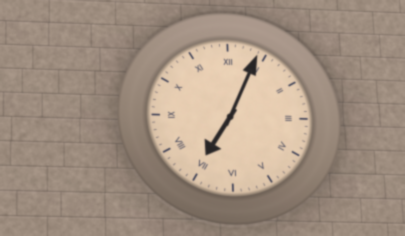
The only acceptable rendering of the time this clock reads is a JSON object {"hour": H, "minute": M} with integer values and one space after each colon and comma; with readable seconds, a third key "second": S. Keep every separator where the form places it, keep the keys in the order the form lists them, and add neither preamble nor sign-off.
{"hour": 7, "minute": 4}
